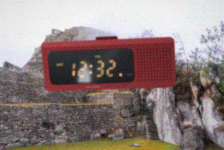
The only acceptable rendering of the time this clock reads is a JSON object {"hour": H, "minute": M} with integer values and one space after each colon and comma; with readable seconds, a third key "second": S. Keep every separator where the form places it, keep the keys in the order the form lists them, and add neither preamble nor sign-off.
{"hour": 12, "minute": 32}
